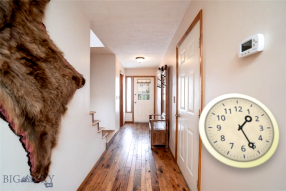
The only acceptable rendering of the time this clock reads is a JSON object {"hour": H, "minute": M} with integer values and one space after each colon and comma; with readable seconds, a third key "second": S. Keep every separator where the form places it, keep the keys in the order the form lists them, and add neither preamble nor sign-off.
{"hour": 1, "minute": 26}
